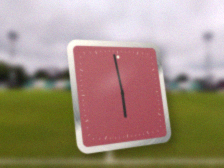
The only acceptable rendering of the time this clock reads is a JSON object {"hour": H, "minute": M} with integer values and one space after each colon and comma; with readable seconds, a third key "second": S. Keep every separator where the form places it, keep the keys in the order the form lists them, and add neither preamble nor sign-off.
{"hour": 5, "minute": 59}
